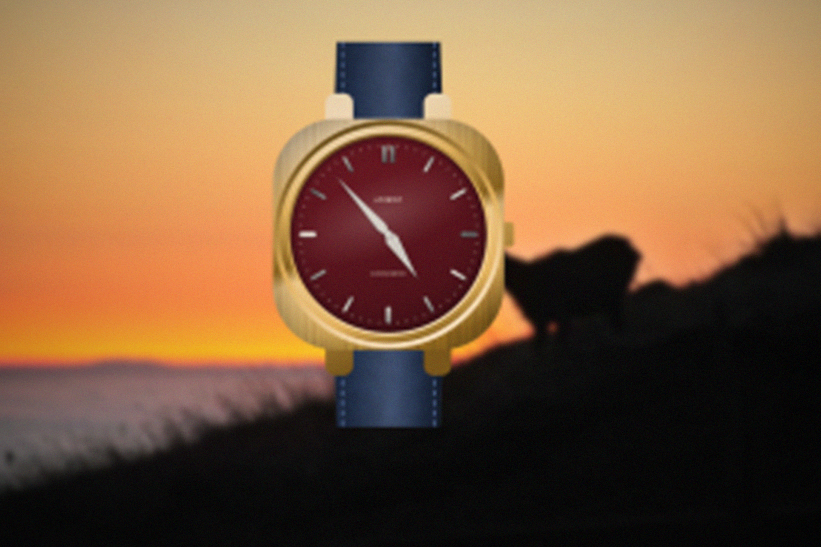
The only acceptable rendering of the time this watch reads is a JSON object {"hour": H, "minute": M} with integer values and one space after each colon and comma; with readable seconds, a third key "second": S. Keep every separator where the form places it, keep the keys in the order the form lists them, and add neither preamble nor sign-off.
{"hour": 4, "minute": 53}
